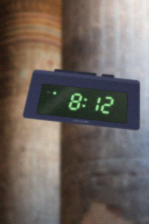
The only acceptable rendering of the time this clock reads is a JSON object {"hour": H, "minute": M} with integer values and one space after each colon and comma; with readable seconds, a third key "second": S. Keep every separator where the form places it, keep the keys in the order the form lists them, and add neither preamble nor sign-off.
{"hour": 8, "minute": 12}
